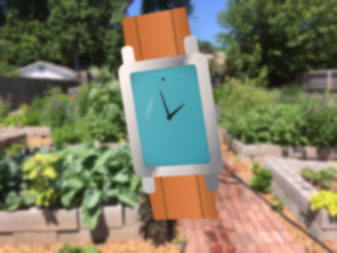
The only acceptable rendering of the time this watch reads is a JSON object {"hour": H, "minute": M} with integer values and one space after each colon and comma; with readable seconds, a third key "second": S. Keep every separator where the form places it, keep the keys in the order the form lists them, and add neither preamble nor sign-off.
{"hour": 1, "minute": 58}
